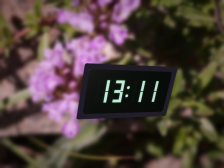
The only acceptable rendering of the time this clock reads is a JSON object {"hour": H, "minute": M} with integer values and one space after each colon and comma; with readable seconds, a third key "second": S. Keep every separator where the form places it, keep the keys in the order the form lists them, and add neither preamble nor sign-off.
{"hour": 13, "minute": 11}
